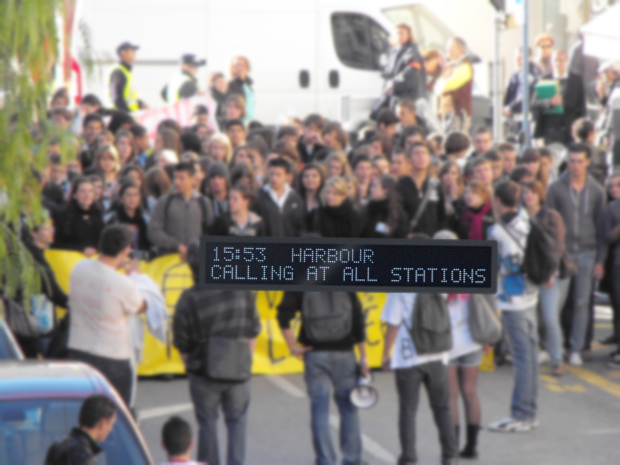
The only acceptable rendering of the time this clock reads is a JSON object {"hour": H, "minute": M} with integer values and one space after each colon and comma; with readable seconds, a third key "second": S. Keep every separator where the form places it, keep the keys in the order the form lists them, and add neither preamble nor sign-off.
{"hour": 15, "minute": 53}
